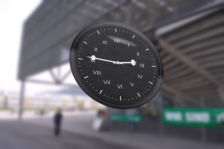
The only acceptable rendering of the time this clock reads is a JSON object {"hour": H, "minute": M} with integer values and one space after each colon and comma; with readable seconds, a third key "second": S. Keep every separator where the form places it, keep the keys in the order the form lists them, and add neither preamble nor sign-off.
{"hour": 2, "minute": 46}
